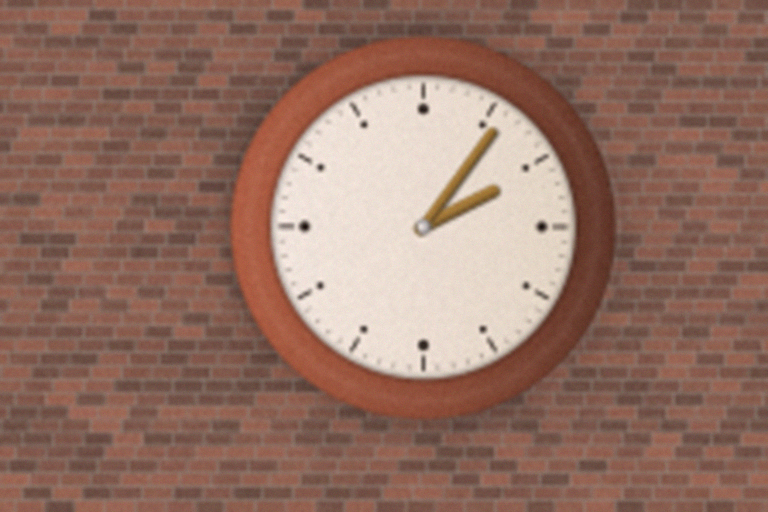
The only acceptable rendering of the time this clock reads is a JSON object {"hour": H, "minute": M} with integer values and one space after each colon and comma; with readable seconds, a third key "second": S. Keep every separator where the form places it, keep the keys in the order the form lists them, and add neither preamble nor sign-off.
{"hour": 2, "minute": 6}
